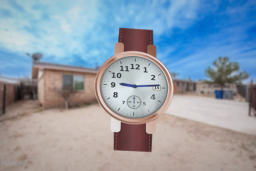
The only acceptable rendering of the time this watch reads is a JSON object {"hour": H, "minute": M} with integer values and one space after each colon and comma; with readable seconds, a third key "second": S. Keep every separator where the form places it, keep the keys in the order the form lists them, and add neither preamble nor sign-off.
{"hour": 9, "minute": 14}
